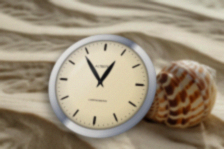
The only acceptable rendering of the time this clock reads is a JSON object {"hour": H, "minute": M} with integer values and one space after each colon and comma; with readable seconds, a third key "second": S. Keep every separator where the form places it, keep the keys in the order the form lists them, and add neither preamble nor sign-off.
{"hour": 12, "minute": 54}
